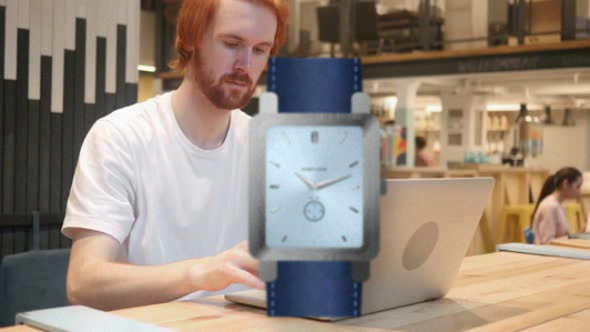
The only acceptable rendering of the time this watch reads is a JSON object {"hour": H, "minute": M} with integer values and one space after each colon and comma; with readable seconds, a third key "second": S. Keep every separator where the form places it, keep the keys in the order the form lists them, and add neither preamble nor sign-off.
{"hour": 10, "minute": 12}
